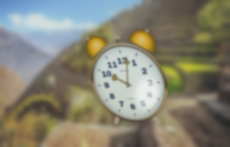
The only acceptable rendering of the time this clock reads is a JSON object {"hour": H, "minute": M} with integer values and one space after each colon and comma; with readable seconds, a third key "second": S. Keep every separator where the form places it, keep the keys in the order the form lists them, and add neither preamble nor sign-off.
{"hour": 10, "minute": 2}
